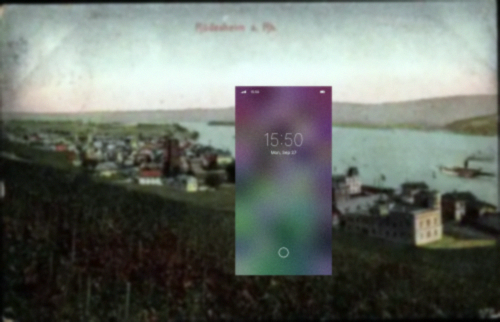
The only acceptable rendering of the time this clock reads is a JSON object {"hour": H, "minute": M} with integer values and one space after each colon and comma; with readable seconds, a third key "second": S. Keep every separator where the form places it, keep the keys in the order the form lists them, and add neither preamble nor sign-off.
{"hour": 15, "minute": 50}
